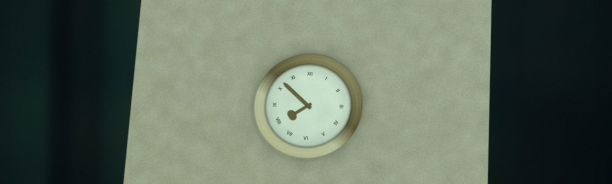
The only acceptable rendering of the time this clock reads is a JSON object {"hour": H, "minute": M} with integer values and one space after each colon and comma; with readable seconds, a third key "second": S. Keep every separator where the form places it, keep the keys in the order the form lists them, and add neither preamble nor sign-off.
{"hour": 7, "minute": 52}
